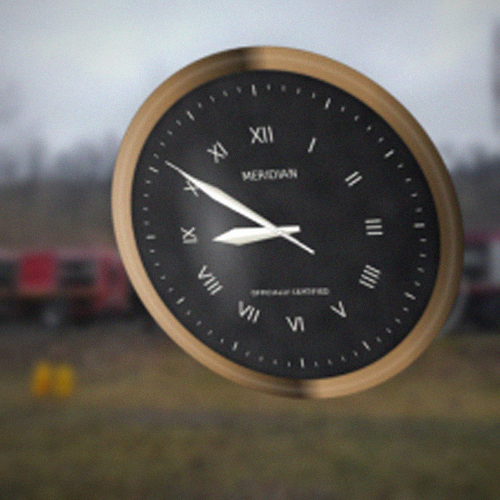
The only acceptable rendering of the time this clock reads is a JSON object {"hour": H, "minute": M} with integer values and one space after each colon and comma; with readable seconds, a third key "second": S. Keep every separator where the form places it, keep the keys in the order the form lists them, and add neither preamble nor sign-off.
{"hour": 8, "minute": 50, "second": 51}
